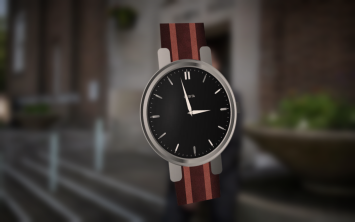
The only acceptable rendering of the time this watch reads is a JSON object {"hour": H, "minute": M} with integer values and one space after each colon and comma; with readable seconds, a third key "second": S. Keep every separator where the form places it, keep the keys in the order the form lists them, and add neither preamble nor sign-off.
{"hour": 2, "minute": 58}
